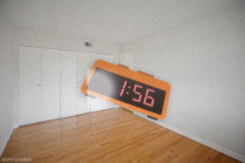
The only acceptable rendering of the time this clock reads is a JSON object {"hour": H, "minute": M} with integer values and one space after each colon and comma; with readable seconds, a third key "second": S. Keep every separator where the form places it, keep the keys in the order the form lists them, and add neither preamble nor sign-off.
{"hour": 1, "minute": 56}
